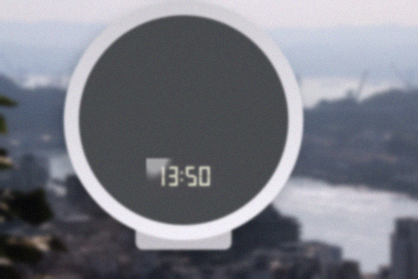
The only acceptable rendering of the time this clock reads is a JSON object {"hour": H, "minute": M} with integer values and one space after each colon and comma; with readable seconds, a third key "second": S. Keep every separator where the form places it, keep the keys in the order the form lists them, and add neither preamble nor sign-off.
{"hour": 13, "minute": 50}
